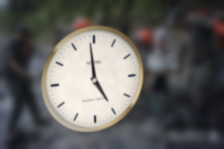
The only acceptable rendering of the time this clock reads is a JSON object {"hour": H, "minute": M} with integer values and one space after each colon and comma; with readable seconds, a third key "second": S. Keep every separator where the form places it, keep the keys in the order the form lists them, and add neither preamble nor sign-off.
{"hour": 4, "minute": 59}
